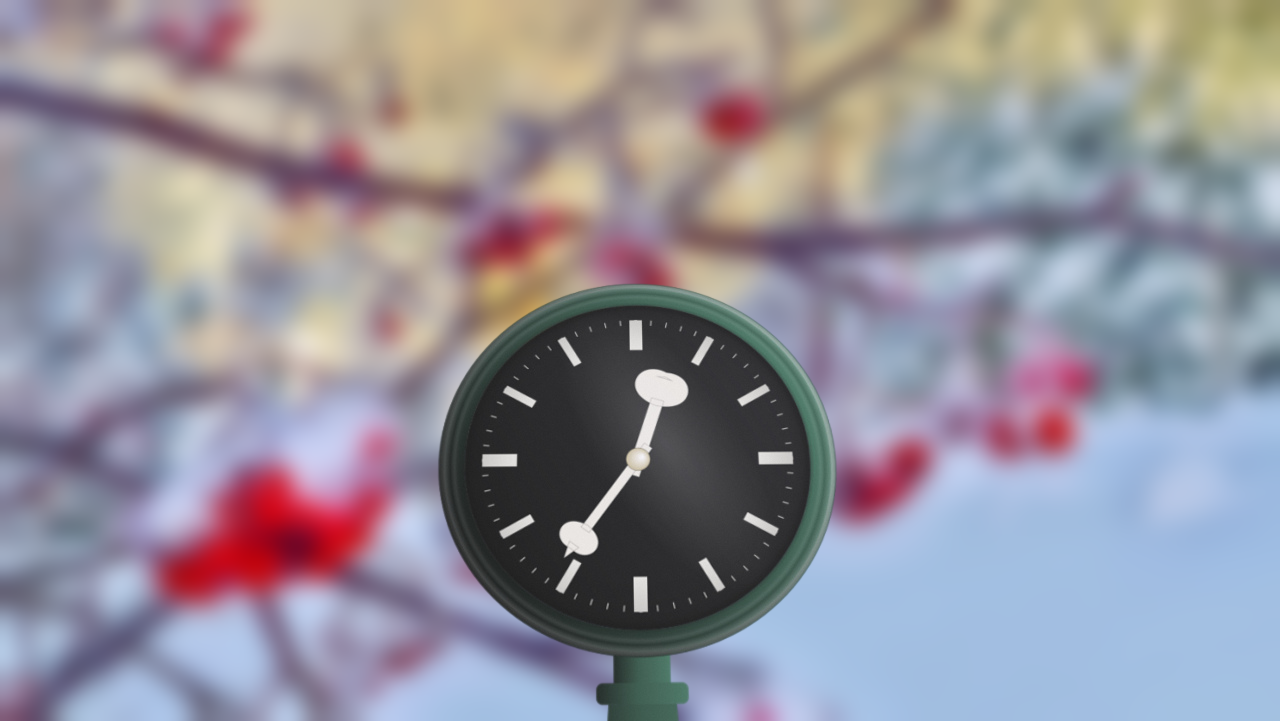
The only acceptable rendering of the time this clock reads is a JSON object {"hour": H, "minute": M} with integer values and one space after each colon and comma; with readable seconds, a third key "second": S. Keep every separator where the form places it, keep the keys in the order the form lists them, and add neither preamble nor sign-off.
{"hour": 12, "minute": 36}
